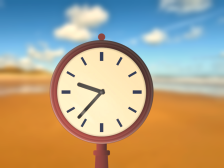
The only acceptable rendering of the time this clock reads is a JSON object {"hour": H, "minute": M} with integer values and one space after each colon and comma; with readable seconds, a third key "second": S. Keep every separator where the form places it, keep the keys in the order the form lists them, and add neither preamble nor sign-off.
{"hour": 9, "minute": 37}
